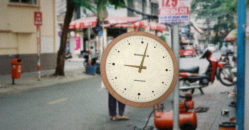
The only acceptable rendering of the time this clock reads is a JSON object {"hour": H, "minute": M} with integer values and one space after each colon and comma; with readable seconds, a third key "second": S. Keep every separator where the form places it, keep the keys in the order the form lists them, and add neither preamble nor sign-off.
{"hour": 9, "minute": 2}
